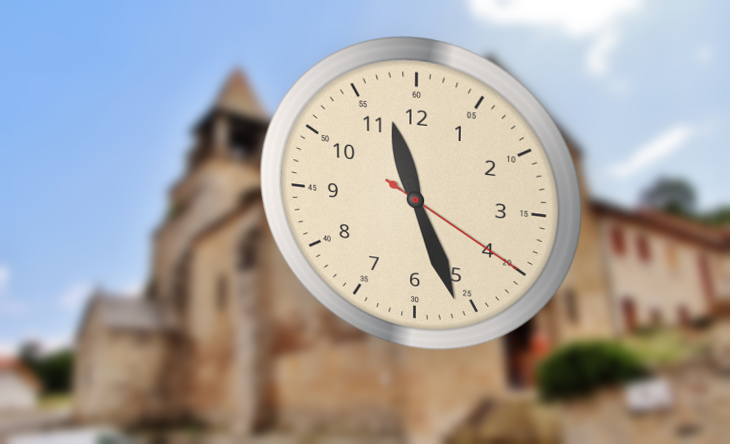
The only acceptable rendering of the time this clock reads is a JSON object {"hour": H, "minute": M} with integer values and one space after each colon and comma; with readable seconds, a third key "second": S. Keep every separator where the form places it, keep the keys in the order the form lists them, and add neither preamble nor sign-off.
{"hour": 11, "minute": 26, "second": 20}
